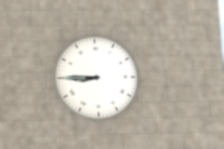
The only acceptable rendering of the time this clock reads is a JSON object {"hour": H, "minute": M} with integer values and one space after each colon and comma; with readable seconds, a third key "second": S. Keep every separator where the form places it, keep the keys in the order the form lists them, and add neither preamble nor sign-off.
{"hour": 8, "minute": 45}
